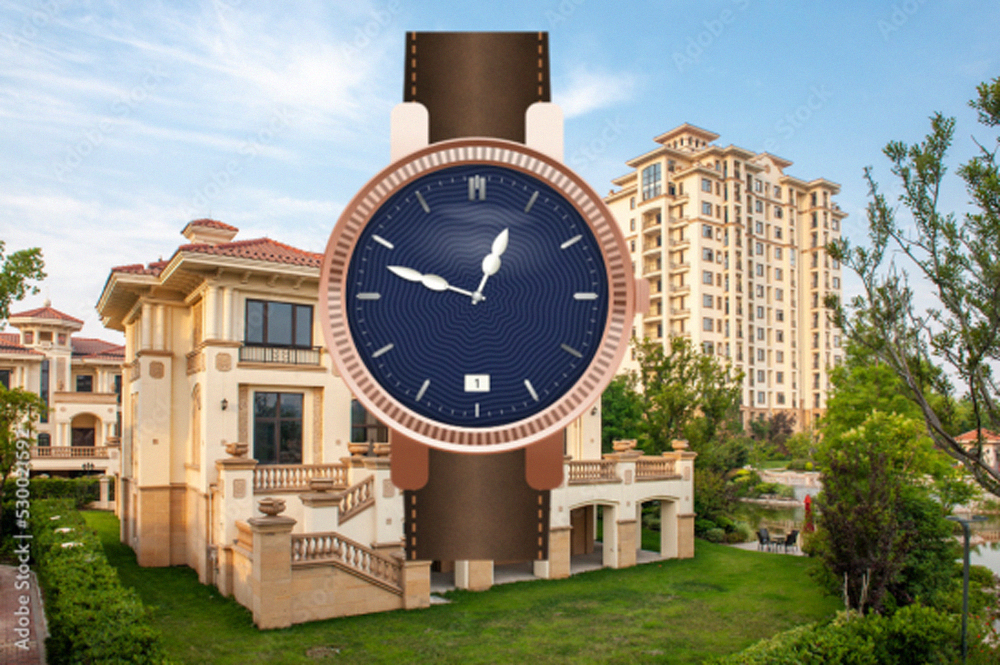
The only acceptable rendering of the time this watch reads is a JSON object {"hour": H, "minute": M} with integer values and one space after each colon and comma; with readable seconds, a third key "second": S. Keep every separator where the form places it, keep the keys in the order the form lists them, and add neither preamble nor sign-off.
{"hour": 12, "minute": 48}
